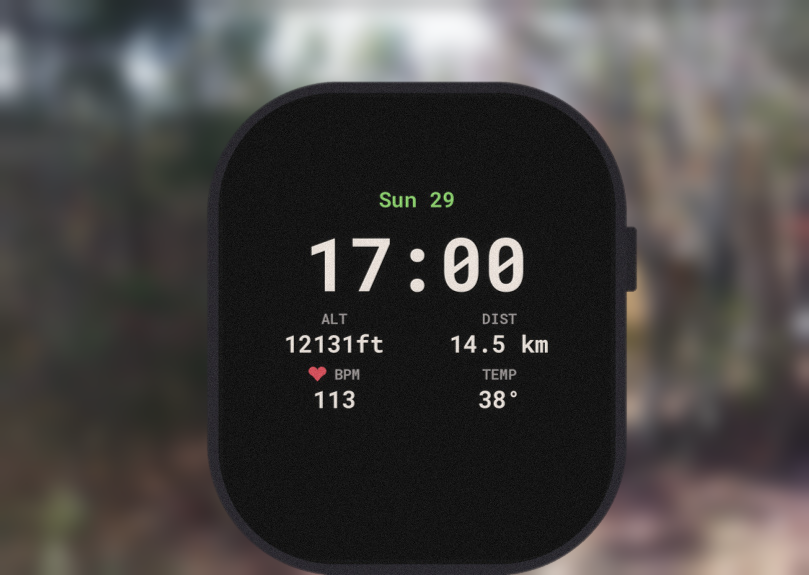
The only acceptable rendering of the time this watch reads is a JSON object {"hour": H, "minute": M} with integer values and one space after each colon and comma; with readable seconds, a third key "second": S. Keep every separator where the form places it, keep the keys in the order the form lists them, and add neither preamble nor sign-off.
{"hour": 17, "minute": 0}
